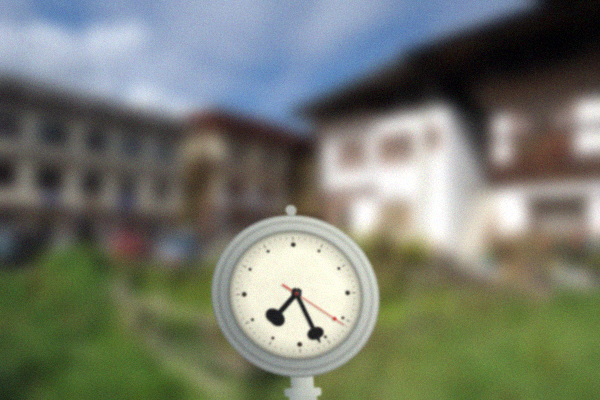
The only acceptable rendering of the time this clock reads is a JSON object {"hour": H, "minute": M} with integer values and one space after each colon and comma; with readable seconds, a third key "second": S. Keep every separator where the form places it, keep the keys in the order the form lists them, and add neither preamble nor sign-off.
{"hour": 7, "minute": 26, "second": 21}
